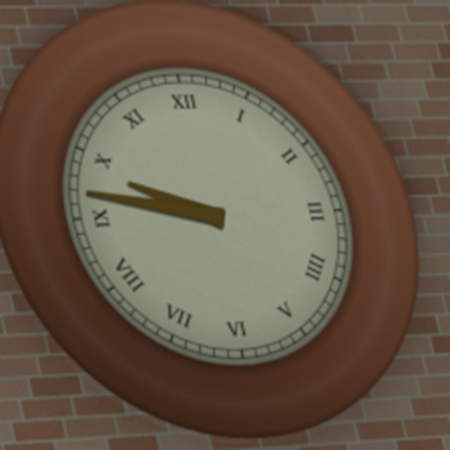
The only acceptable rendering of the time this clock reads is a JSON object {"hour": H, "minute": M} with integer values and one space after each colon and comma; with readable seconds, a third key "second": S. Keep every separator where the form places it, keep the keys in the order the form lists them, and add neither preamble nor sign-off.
{"hour": 9, "minute": 47}
